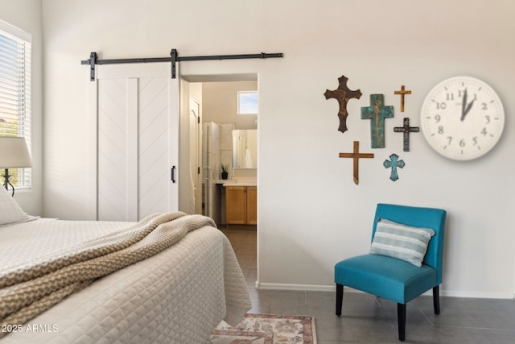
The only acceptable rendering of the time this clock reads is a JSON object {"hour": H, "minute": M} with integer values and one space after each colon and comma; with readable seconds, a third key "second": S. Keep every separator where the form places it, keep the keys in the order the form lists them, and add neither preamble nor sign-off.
{"hour": 1, "minute": 1}
